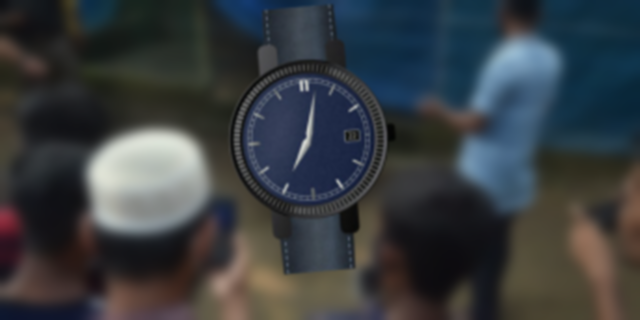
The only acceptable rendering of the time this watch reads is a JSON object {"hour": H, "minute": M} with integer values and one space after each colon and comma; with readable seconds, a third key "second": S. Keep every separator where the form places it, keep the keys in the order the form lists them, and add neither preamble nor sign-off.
{"hour": 7, "minute": 2}
